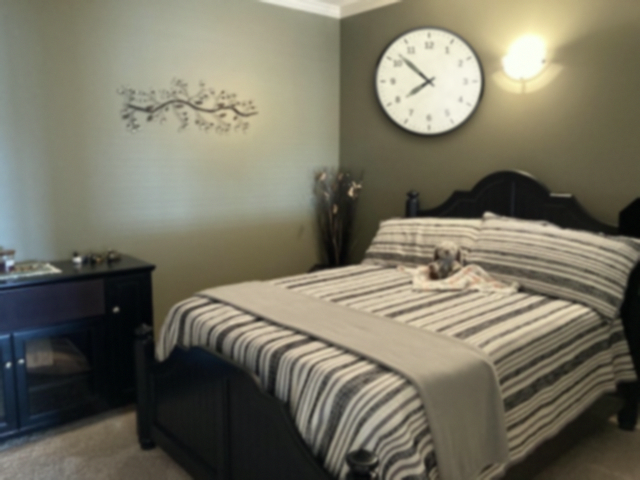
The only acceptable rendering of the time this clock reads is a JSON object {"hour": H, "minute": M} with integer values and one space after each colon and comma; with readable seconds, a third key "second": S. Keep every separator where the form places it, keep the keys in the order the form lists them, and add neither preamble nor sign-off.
{"hour": 7, "minute": 52}
